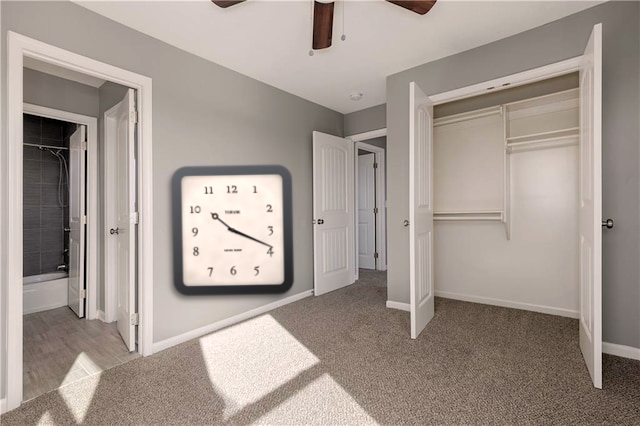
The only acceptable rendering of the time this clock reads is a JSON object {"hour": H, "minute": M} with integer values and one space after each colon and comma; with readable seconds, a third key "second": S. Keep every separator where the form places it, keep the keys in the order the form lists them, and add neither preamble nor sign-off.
{"hour": 10, "minute": 19}
